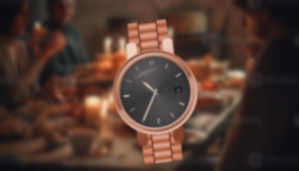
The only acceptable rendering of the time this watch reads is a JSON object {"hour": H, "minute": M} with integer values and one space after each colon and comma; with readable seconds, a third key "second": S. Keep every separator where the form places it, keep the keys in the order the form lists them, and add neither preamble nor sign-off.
{"hour": 10, "minute": 35}
